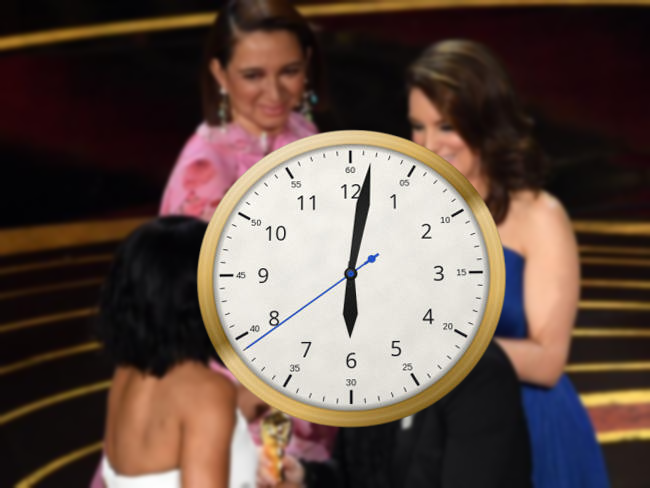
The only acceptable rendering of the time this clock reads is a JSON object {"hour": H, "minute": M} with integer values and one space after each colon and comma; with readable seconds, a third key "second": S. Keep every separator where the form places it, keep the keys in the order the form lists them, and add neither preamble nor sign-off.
{"hour": 6, "minute": 1, "second": 39}
